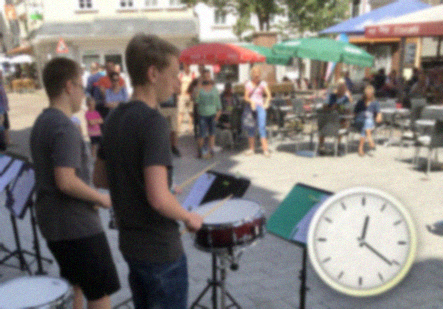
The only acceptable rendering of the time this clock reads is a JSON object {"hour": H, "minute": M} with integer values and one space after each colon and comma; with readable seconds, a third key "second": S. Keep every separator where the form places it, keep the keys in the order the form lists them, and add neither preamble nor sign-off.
{"hour": 12, "minute": 21}
